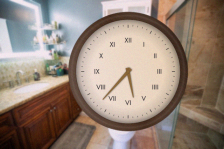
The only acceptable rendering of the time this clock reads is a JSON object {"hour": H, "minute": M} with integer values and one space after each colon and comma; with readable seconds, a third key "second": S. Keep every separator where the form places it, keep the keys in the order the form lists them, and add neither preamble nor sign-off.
{"hour": 5, "minute": 37}
